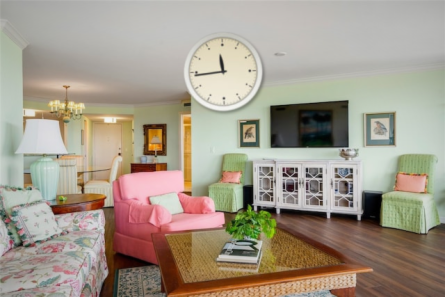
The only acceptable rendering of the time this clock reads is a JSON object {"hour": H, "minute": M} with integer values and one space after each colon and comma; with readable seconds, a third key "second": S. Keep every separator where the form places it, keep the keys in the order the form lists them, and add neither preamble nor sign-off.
{"hour": 11, "minute": 44}
